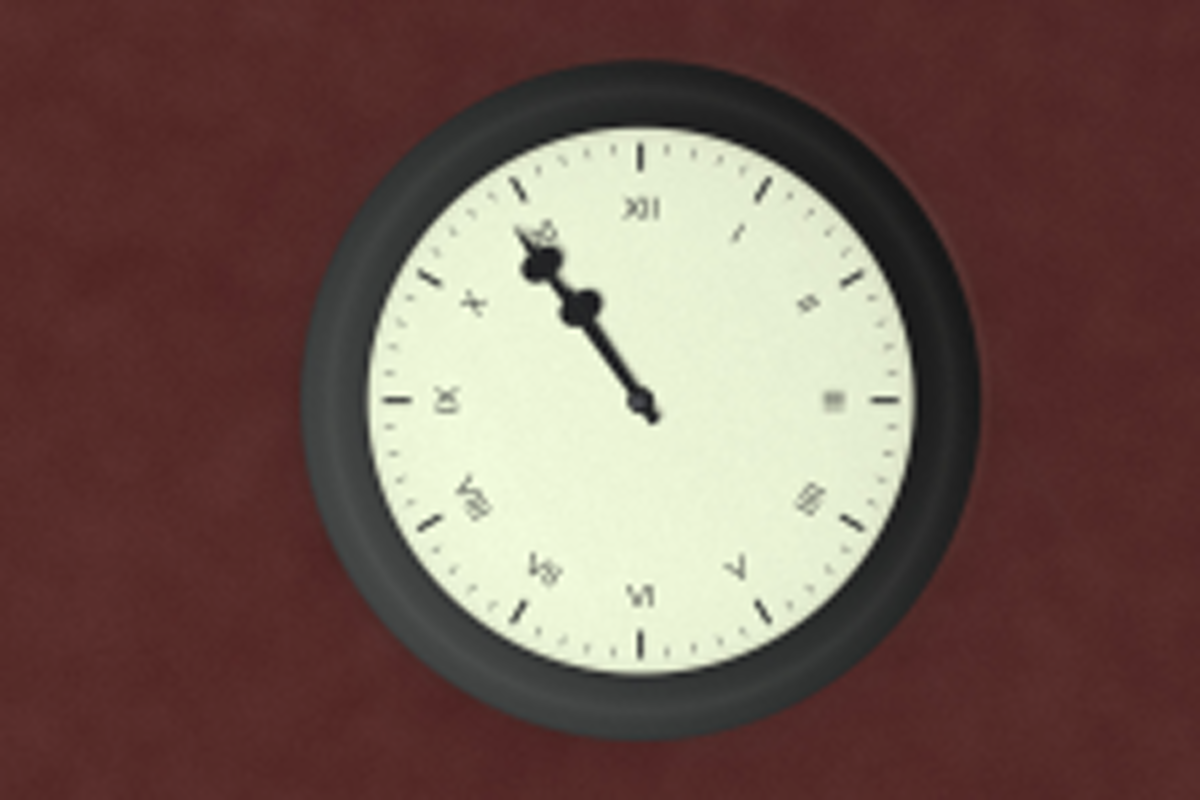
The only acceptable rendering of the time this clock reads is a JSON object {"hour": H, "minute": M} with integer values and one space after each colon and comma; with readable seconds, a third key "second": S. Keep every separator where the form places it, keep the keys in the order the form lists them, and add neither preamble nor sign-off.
{"hour": 10, "minute": 54}
